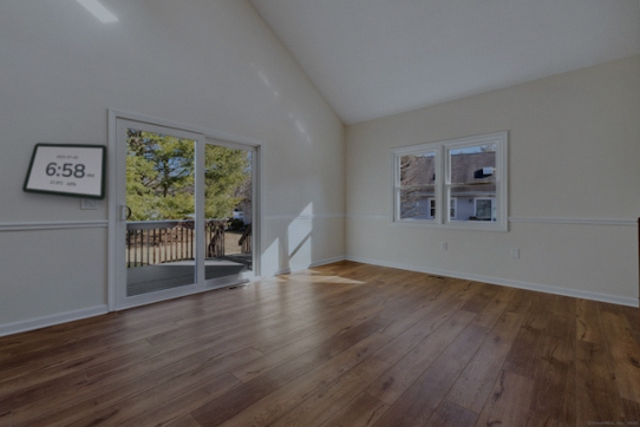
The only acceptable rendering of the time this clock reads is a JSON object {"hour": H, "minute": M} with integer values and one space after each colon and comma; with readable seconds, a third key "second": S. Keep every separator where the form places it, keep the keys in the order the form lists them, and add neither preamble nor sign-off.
{"hour": 6, "minute": 58}
